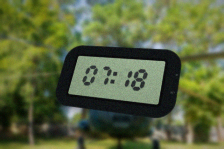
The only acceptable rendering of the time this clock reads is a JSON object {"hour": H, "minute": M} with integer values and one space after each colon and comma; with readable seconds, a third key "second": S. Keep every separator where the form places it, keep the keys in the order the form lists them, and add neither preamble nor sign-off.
{"hour": 7, "minute": 18}
